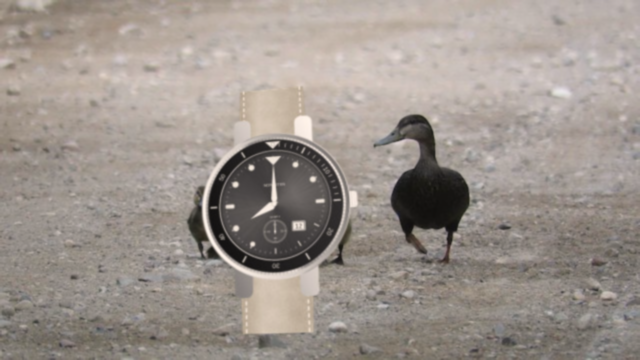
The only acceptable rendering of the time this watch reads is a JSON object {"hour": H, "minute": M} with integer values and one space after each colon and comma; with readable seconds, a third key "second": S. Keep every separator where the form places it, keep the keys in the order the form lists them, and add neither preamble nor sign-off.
{"hour": 8, "minute": 0}
